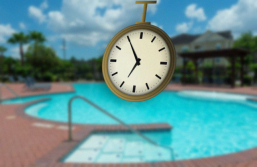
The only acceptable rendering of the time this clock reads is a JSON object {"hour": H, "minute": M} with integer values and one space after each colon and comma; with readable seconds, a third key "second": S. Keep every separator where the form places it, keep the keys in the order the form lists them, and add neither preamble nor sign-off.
{"hour": 6, "minute": 55}
